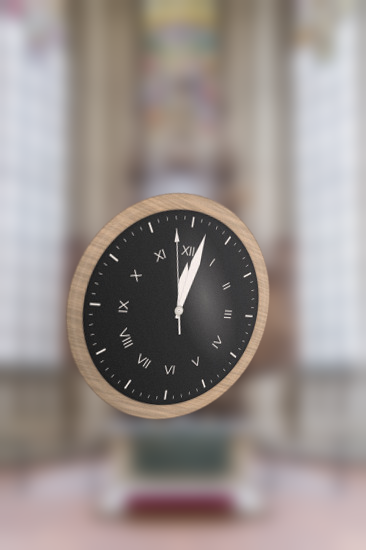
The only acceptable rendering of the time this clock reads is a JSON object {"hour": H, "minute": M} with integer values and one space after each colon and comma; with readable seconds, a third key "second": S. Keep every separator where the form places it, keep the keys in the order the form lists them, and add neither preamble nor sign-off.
{"hour": 12, "minute": 1, "second": 58}
